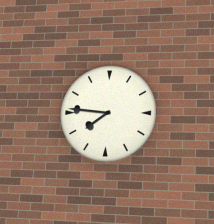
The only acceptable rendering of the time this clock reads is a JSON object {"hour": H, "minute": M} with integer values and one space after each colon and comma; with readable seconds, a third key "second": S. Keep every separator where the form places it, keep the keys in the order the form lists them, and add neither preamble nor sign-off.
{"hour": 7, "minute": 46}
